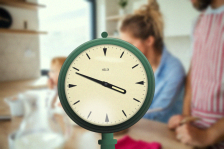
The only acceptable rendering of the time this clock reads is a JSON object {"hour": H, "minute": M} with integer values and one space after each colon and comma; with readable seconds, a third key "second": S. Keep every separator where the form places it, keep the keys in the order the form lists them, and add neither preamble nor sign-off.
{"hour": 3, "minute": 49}
